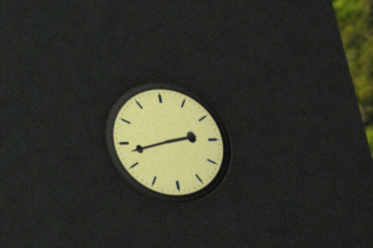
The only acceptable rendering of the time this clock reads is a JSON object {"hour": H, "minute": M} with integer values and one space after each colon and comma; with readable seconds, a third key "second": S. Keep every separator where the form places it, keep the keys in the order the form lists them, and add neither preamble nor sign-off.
{"hour": 2, "minute": 43}
